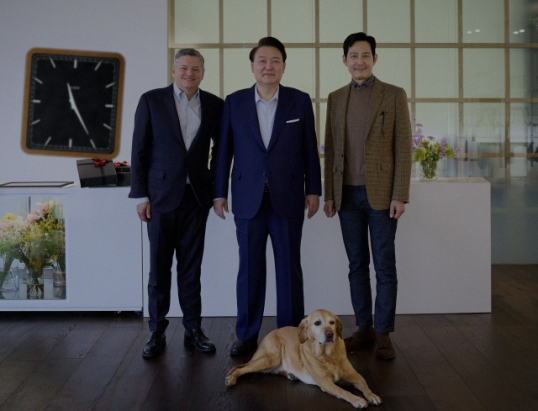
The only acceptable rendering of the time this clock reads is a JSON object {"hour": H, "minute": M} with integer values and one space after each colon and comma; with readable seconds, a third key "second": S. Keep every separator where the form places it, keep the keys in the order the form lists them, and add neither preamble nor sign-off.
{"hour": 11, "minute": 25}
